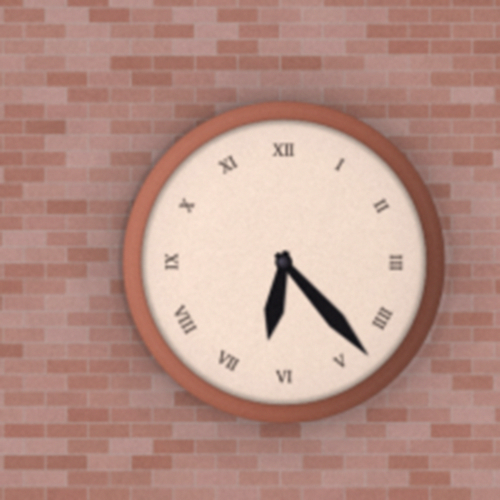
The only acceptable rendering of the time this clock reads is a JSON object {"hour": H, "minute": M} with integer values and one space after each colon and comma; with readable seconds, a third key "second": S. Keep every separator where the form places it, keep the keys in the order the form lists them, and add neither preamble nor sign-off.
{"hour": 6, "minute": 23}
